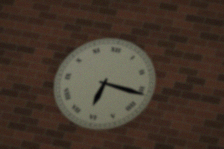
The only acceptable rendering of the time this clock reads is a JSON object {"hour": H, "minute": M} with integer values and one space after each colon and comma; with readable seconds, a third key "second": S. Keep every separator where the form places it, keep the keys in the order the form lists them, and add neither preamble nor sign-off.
{"hour": 6, "minute": 16}
